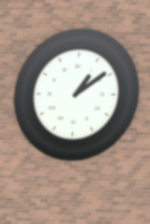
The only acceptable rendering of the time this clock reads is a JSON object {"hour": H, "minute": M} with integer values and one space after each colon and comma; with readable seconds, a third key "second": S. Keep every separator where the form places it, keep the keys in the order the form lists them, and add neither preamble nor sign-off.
{"hour": 1, "minute": 9}
